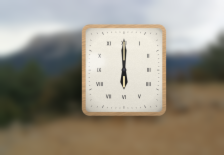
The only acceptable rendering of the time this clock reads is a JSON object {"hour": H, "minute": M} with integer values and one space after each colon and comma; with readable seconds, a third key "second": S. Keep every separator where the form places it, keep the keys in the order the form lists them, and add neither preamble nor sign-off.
{"hour": 6, "minute": 0}
